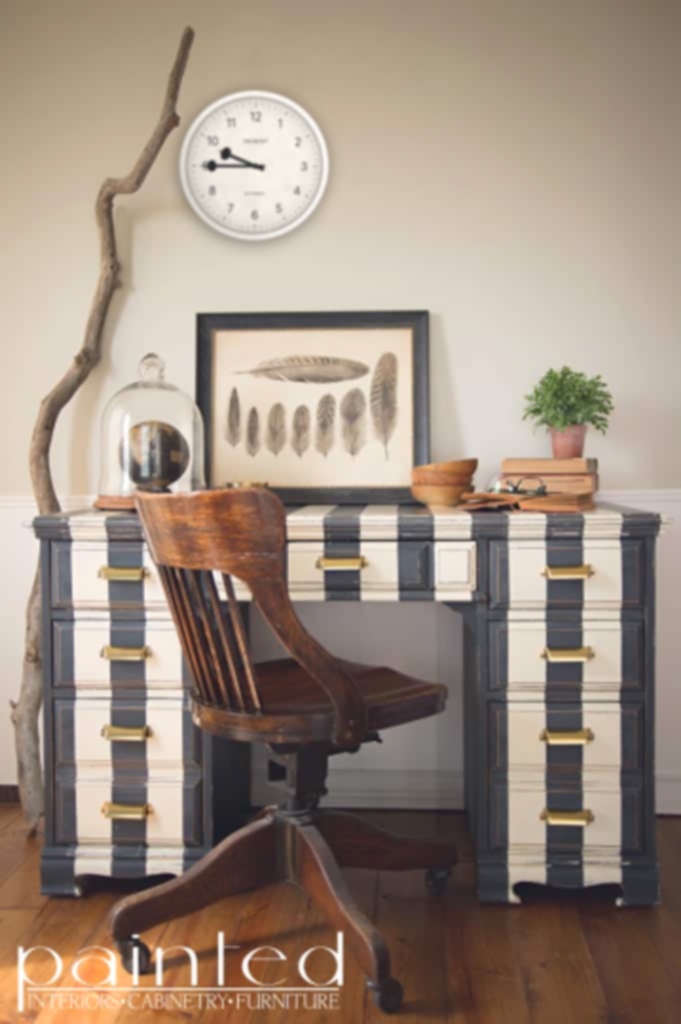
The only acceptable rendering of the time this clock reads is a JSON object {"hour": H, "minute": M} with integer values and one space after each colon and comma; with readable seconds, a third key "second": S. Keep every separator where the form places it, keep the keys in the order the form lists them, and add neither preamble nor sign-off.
{"hour": 9, "minute": 45}
